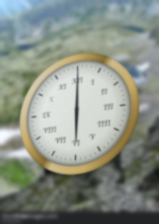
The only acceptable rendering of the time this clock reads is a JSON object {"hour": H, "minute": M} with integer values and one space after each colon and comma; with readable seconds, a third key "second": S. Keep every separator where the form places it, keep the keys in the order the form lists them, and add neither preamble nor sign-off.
{"hour": 6, "minute": 0}
